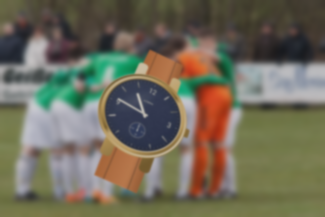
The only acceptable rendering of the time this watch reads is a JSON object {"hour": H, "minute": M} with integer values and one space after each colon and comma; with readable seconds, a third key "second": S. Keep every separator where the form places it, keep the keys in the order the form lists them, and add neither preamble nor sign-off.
{"hour": 10, "minute": 46}
